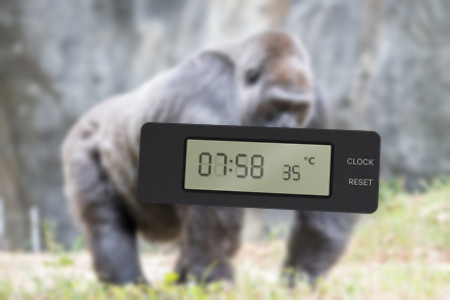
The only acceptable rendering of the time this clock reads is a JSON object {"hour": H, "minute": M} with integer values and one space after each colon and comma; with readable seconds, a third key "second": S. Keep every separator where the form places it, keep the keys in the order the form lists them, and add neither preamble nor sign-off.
{"hour": 7, "minute": 58}
